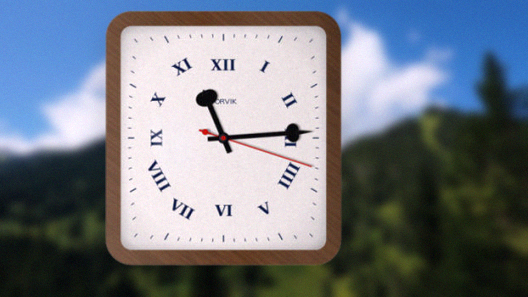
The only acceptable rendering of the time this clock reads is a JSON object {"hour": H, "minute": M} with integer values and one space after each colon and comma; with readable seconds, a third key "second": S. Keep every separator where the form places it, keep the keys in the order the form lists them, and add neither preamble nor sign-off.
{"hour": 11, "minute": 14, "second": 18}
